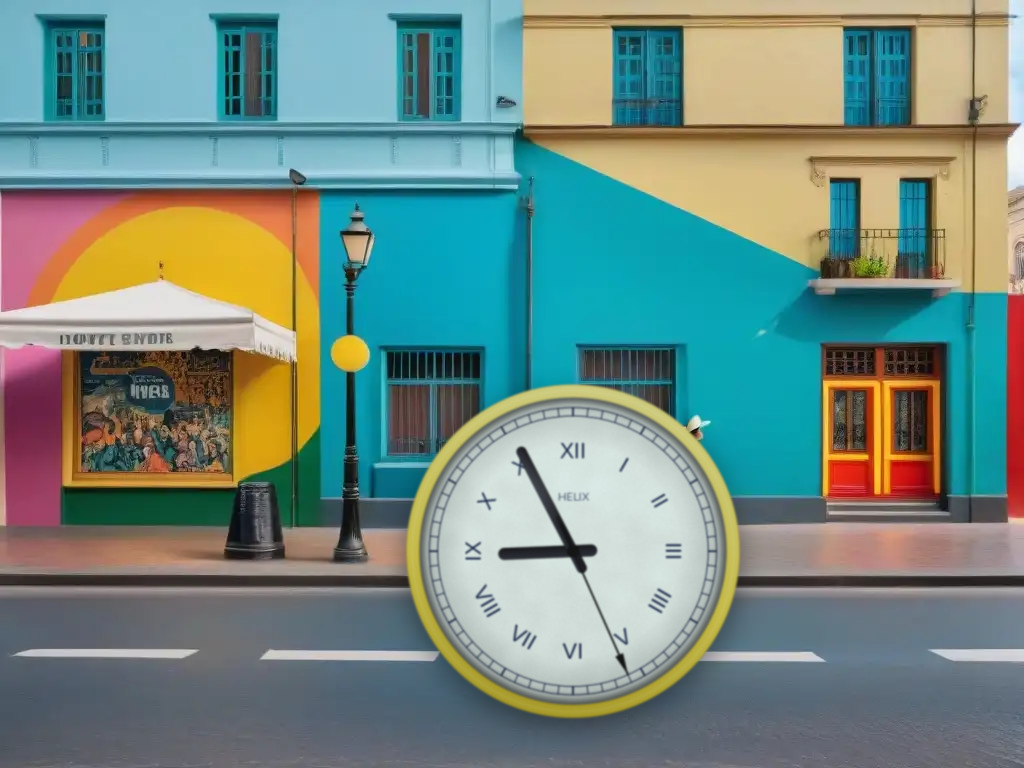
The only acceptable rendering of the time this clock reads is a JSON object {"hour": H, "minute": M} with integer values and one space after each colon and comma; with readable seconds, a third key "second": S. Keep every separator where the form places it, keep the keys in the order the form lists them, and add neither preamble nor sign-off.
{"hour": 8, "minute": 55, "second": 26}
